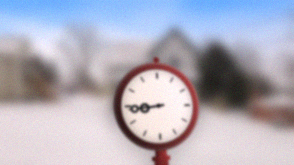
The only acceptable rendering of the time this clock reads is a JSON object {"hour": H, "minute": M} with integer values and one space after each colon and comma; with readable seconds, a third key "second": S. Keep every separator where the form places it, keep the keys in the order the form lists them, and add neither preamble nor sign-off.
{"hour": 8, "minute": 44}
